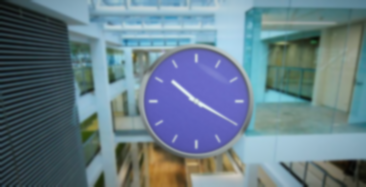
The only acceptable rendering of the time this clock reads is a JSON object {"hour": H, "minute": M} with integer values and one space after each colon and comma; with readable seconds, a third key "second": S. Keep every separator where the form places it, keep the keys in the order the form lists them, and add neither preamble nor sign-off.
{"hour": 10, "minute": 20}
